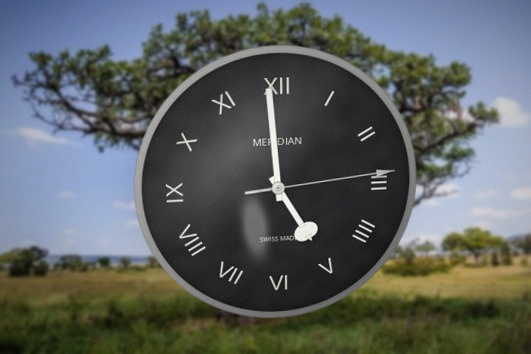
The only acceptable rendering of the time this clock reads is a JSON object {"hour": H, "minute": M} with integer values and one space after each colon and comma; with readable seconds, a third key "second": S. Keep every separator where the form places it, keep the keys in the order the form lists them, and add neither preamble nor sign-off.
{"hour": 4, "minute": 59, "second": 14}
